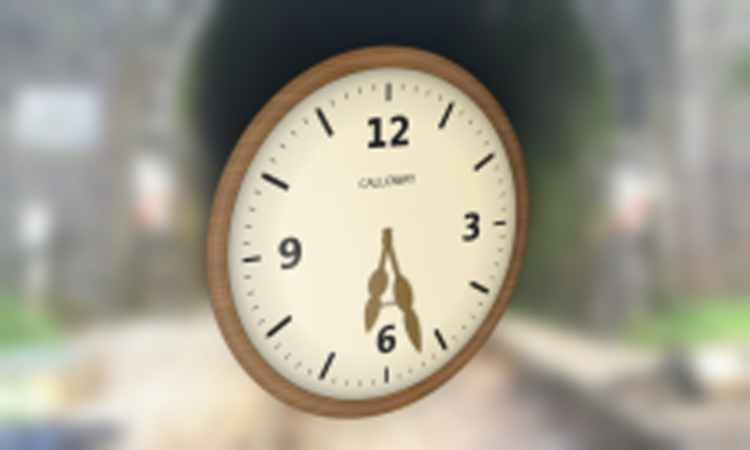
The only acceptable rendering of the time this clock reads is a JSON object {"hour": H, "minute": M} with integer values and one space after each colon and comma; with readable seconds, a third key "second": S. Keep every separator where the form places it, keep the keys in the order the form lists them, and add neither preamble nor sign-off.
{"hour": 6, "minute": 27}
